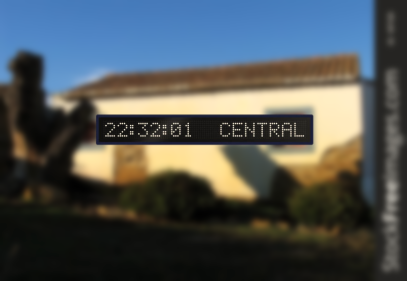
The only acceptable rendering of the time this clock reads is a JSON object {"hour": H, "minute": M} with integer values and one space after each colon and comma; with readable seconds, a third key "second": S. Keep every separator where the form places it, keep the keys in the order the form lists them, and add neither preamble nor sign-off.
{"hour": 22, "minute": 32, "second": 1}
